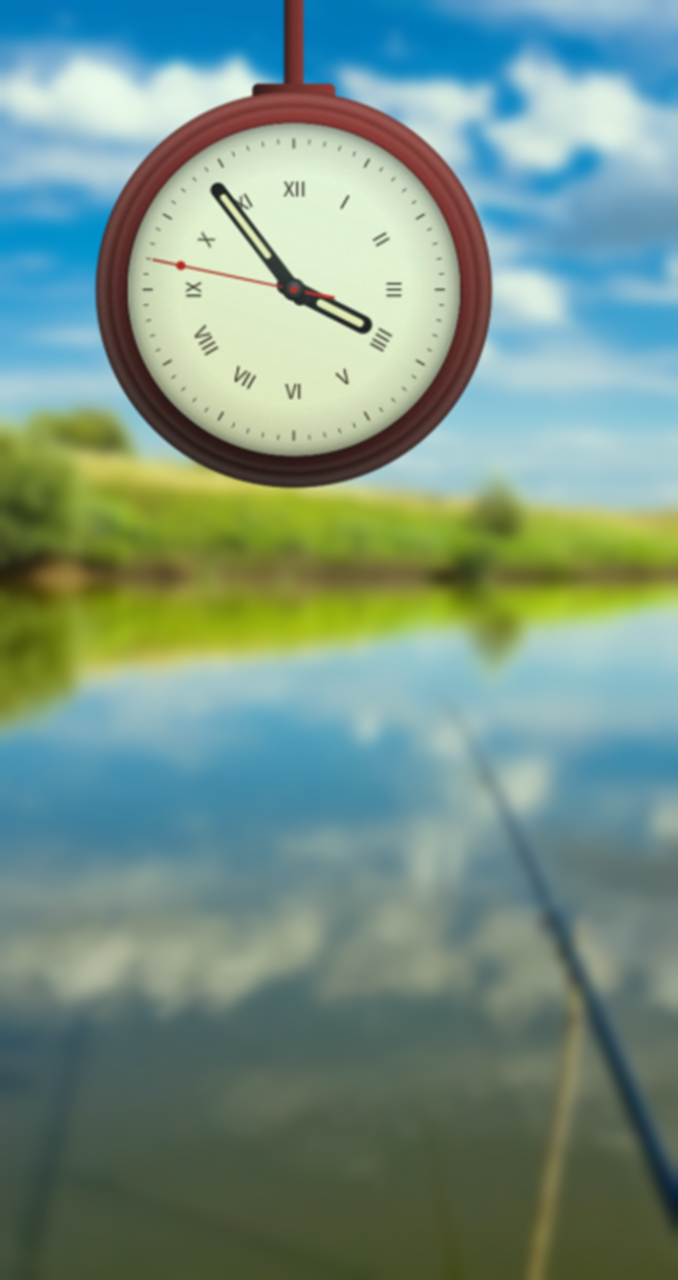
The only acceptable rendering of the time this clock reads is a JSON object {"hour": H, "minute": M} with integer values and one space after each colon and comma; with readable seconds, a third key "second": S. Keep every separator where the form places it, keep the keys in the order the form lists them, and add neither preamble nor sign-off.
{"hour": 3, "minute": 53, "second": 47}
